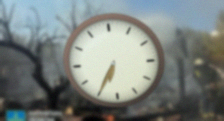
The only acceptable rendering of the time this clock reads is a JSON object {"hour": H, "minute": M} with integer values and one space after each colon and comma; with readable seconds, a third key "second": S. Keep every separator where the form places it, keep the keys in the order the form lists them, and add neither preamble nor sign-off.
{"hour": 6, "minute": 35}
